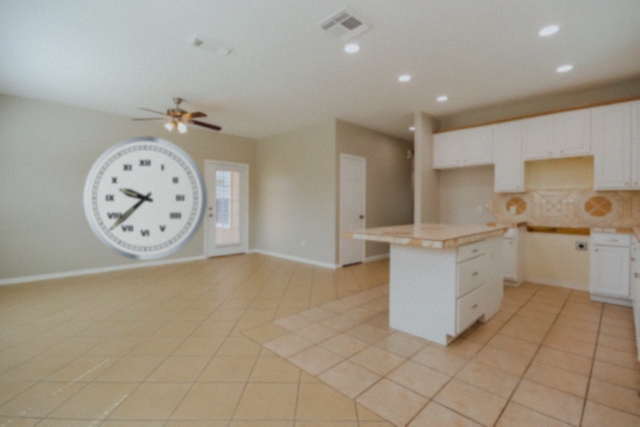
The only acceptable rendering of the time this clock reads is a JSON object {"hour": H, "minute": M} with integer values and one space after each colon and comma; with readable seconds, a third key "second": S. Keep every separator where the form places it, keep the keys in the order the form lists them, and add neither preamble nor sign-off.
{"hour": 9, "minute": 38}
